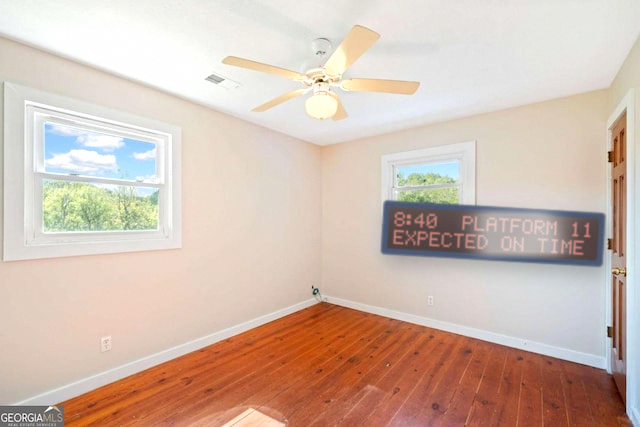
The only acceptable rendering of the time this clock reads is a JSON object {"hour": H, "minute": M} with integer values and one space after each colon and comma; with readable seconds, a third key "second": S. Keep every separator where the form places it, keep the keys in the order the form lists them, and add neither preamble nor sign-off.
{"hour": 8, "minute": 40}
